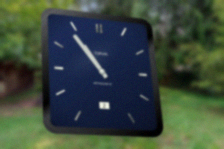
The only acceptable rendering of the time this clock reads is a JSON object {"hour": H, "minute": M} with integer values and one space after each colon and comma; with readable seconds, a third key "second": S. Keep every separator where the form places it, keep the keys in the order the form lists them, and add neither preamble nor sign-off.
{"hour": 10, "minute": 54}
